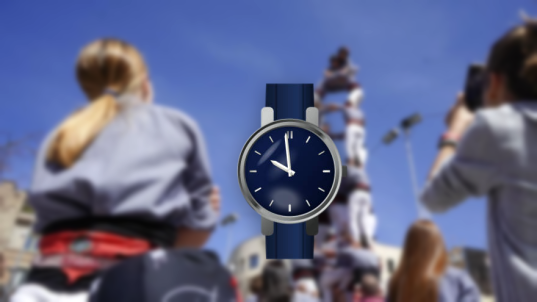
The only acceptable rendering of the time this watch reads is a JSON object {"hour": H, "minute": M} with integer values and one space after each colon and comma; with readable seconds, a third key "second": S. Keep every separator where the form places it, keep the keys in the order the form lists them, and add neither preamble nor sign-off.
{"hour": 9, "minute": 59}
